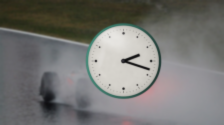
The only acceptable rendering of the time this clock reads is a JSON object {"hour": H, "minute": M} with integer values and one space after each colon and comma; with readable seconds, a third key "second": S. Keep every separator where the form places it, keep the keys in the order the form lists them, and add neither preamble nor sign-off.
{"hour": 2, "minute": 18}
